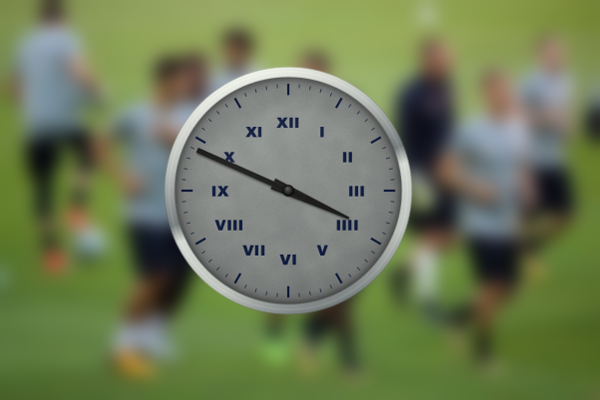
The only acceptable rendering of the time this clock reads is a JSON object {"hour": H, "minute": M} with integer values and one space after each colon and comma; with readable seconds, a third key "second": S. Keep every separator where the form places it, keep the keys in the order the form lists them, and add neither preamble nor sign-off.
{"hour": 3, "minute": 49}
